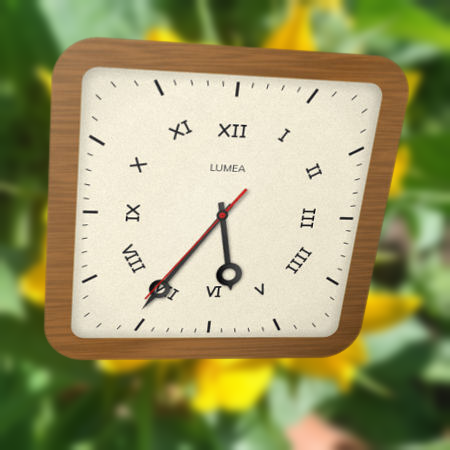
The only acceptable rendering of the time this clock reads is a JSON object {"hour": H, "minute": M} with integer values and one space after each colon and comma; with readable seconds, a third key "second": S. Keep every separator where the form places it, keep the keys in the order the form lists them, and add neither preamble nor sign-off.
{"hour": 5, "minute": 35, "second": 36}
